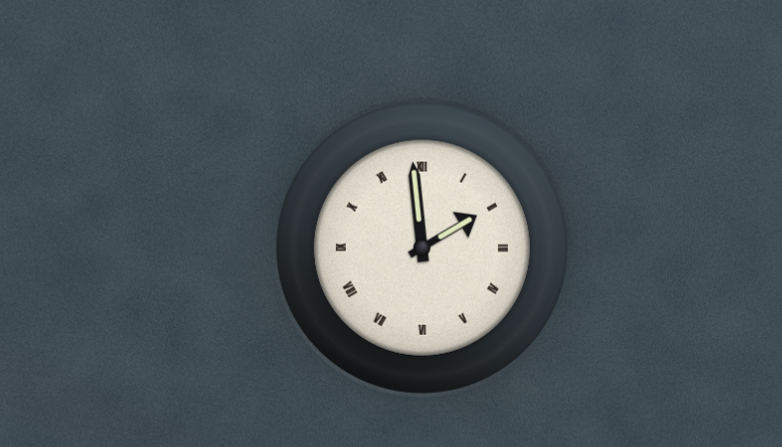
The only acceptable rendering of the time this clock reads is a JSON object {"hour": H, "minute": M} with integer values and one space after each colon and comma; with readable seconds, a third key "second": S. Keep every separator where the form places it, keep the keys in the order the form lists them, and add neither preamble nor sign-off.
{"hour": 1, "minute": 59}
